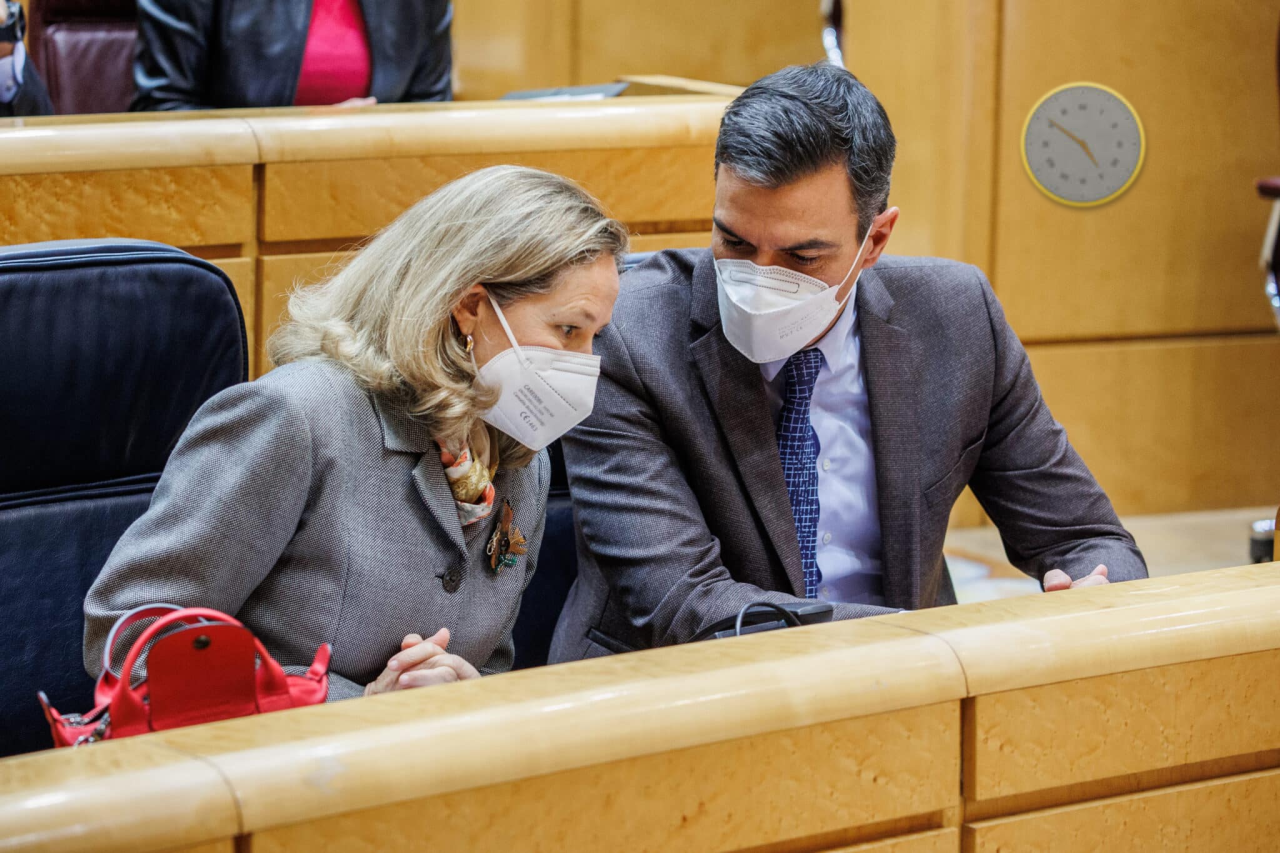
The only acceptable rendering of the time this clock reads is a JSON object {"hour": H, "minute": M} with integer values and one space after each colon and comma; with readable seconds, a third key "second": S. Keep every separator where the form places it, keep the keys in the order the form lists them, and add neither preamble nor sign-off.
{"hour": 4, "minute": 51}
